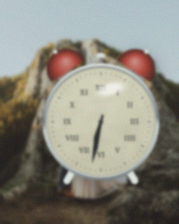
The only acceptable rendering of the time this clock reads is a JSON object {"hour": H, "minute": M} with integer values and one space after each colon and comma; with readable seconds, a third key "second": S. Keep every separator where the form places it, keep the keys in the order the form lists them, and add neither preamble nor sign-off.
{"hour": 6, "minute": 32}
